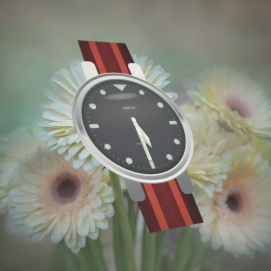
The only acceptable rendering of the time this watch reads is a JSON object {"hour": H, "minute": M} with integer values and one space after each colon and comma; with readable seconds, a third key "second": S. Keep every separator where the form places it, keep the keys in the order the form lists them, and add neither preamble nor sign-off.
{"hour": 5, "minute": 30}
